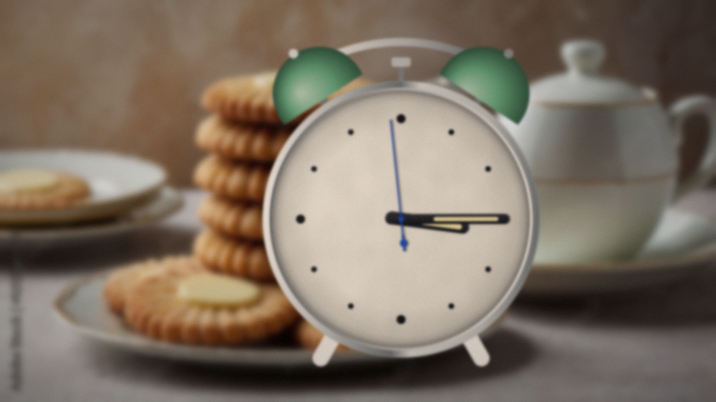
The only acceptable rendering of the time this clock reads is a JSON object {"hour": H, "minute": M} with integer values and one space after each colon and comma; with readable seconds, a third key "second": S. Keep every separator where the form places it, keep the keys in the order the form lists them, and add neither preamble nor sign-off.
{"hour": 3, "minute": 14, "second": 59}
